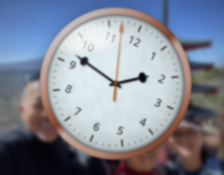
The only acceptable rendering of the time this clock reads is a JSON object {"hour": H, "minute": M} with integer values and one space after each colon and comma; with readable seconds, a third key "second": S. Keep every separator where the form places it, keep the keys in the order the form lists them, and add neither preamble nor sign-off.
{"hour": 1, "minute": 46, "second": 57}
